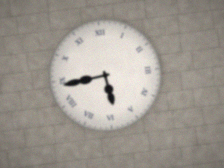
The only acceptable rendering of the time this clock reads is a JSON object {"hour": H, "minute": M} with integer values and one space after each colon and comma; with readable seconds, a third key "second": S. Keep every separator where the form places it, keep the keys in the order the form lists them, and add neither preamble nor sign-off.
{"hour": 5, "minute": 44}
